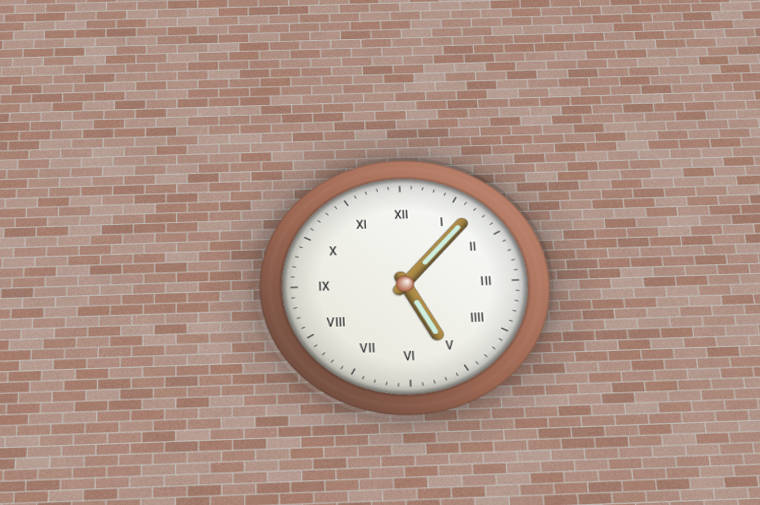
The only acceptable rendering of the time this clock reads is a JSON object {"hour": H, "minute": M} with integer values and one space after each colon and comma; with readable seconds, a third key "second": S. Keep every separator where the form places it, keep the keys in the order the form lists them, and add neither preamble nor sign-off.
{"hour": 5, "minute": 7}
